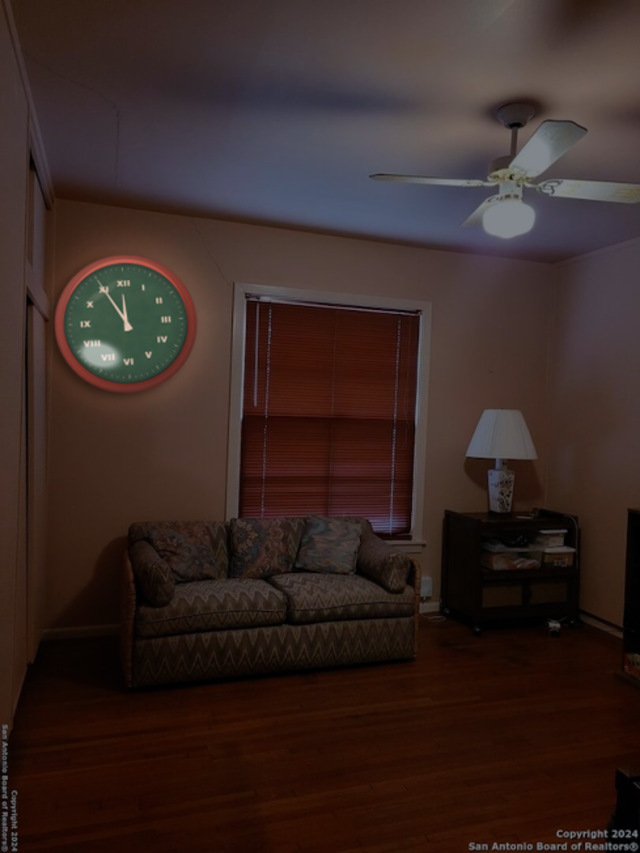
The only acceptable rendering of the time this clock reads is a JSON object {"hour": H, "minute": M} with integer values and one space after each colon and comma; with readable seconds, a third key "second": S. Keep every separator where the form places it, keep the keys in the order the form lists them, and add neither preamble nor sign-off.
{"hour": 11, "minute": 55}
